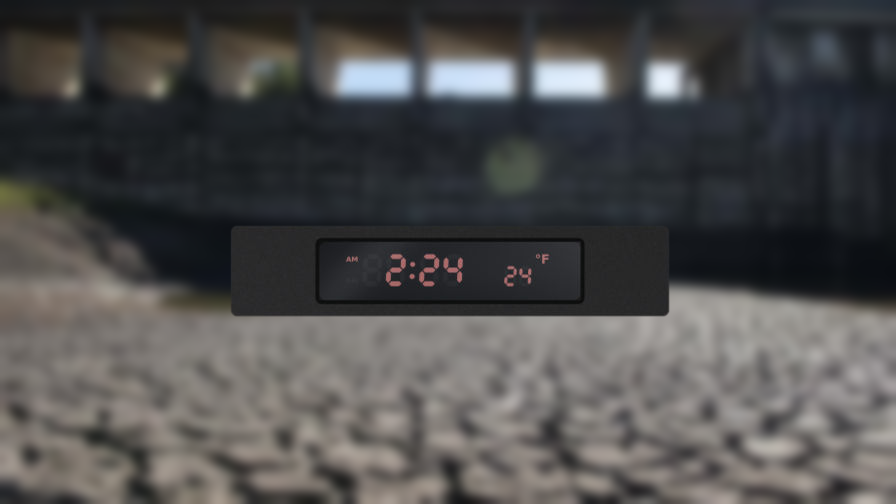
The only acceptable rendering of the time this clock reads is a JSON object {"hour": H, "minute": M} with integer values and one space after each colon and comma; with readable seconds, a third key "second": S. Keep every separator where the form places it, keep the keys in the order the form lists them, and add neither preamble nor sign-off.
{"hour": 2, "minute": 24}
